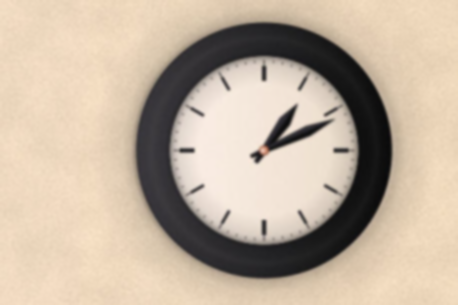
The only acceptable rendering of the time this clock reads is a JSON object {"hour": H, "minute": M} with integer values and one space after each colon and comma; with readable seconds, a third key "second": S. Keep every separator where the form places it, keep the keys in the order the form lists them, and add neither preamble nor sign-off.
{"hour": 1, "minute": 11}
